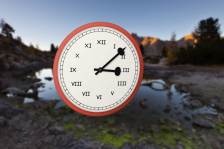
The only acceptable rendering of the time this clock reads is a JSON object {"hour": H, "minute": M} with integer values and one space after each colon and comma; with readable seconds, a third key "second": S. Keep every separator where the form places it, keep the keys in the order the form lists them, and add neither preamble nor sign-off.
{"hour": 3, "minute": 8}
